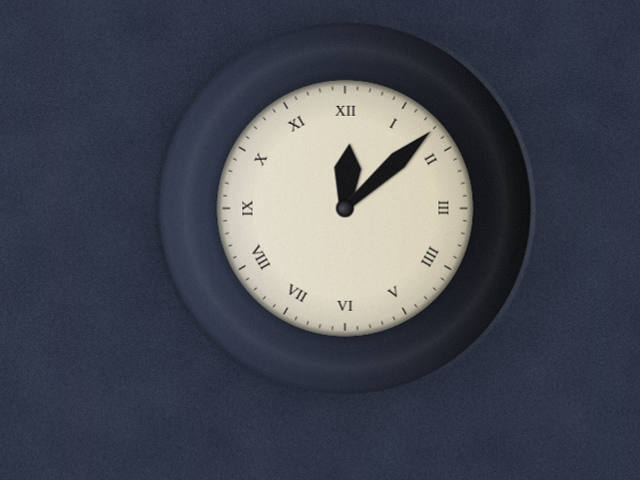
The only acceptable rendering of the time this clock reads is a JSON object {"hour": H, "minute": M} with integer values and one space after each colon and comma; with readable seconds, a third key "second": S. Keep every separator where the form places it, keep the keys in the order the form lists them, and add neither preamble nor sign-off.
{"hour": 12, "minute": 8}
